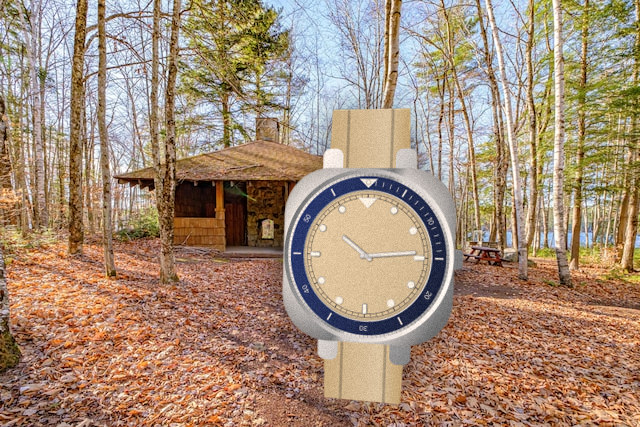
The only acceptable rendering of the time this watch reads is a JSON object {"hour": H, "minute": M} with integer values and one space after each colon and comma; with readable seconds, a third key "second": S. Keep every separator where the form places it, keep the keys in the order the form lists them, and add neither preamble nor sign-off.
{"hour": 10, "minute": 14}
